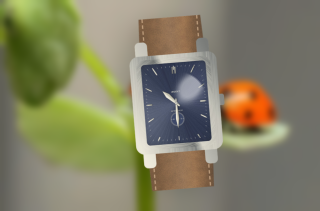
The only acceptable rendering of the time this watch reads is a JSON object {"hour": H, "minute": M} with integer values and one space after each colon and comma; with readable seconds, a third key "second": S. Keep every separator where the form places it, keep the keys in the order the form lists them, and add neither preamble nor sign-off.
{"hour": 10, "minute": 30}
